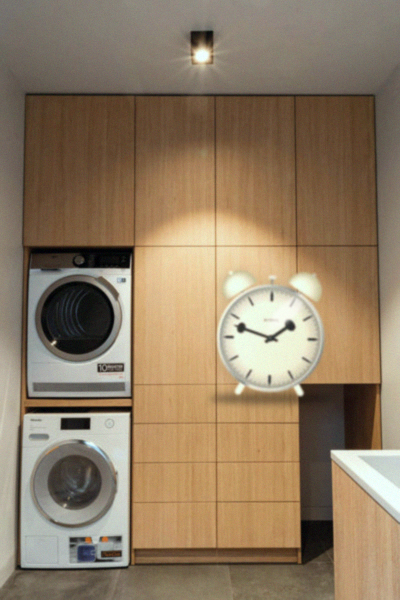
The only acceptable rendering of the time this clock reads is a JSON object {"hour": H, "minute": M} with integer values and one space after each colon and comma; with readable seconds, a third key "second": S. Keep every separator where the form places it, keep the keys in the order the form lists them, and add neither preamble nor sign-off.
{"hour": 1, "minute": 48}
